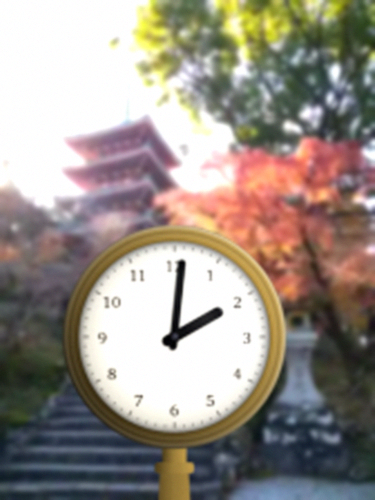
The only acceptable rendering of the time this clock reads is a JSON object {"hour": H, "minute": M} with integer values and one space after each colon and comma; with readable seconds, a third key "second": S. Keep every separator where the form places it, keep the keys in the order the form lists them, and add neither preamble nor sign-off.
{"hour": 2, "minute": 1}
